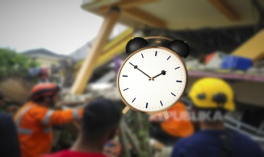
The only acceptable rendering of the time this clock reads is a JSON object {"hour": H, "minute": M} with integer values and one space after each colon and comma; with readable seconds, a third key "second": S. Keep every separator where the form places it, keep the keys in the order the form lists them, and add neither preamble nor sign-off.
{"hour": 1, "minute": 50}
